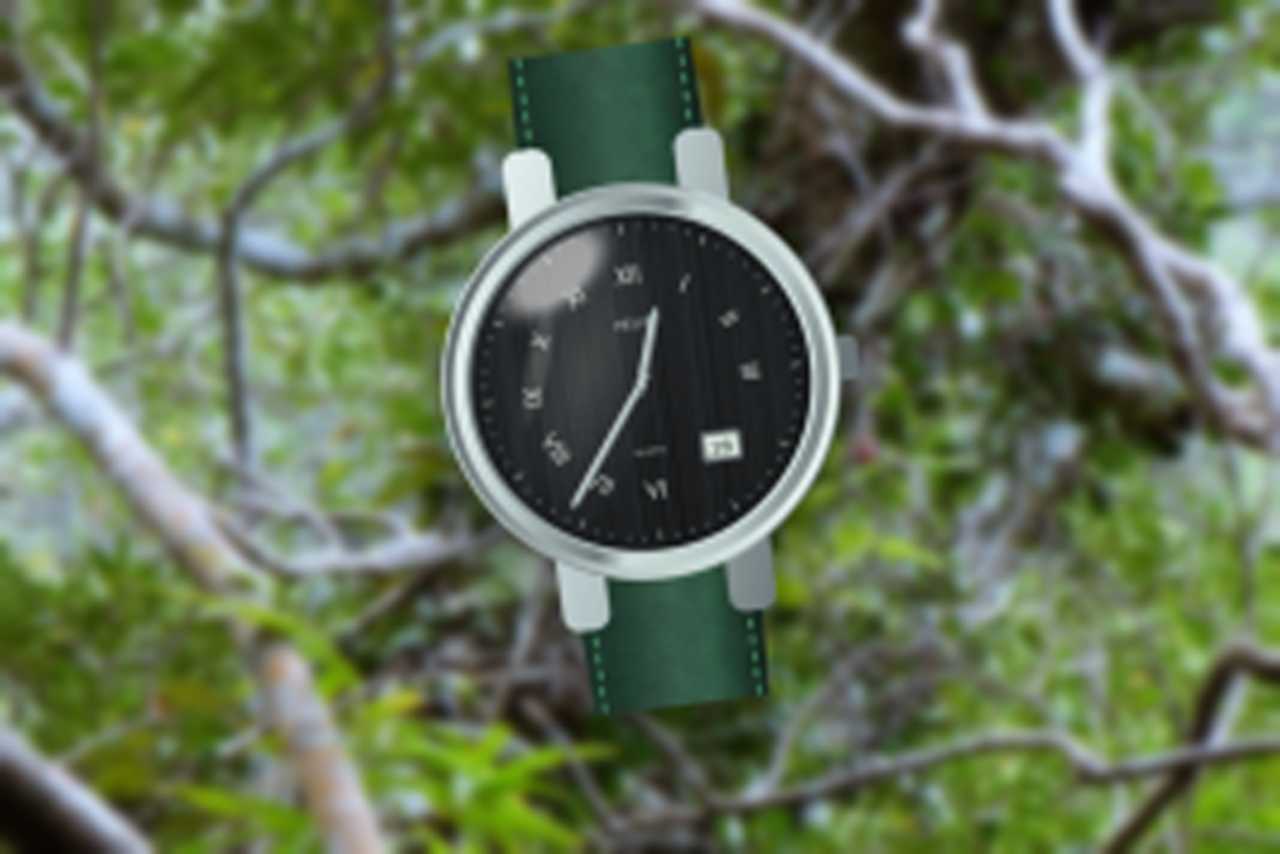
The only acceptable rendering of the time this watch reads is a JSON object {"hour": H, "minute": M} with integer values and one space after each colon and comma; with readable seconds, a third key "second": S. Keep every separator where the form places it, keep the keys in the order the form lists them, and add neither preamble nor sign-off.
{"hour": 12, "minute": 36}
